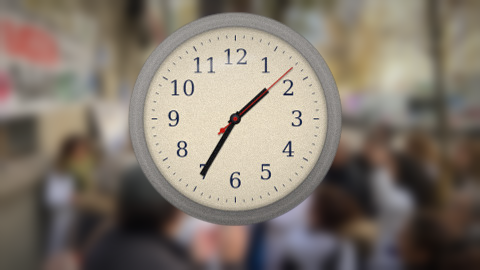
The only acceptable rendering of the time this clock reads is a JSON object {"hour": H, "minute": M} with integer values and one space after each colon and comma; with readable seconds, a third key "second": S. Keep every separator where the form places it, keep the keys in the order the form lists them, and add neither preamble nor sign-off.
{"hour": 1, "minute": 35, "second": 8}
